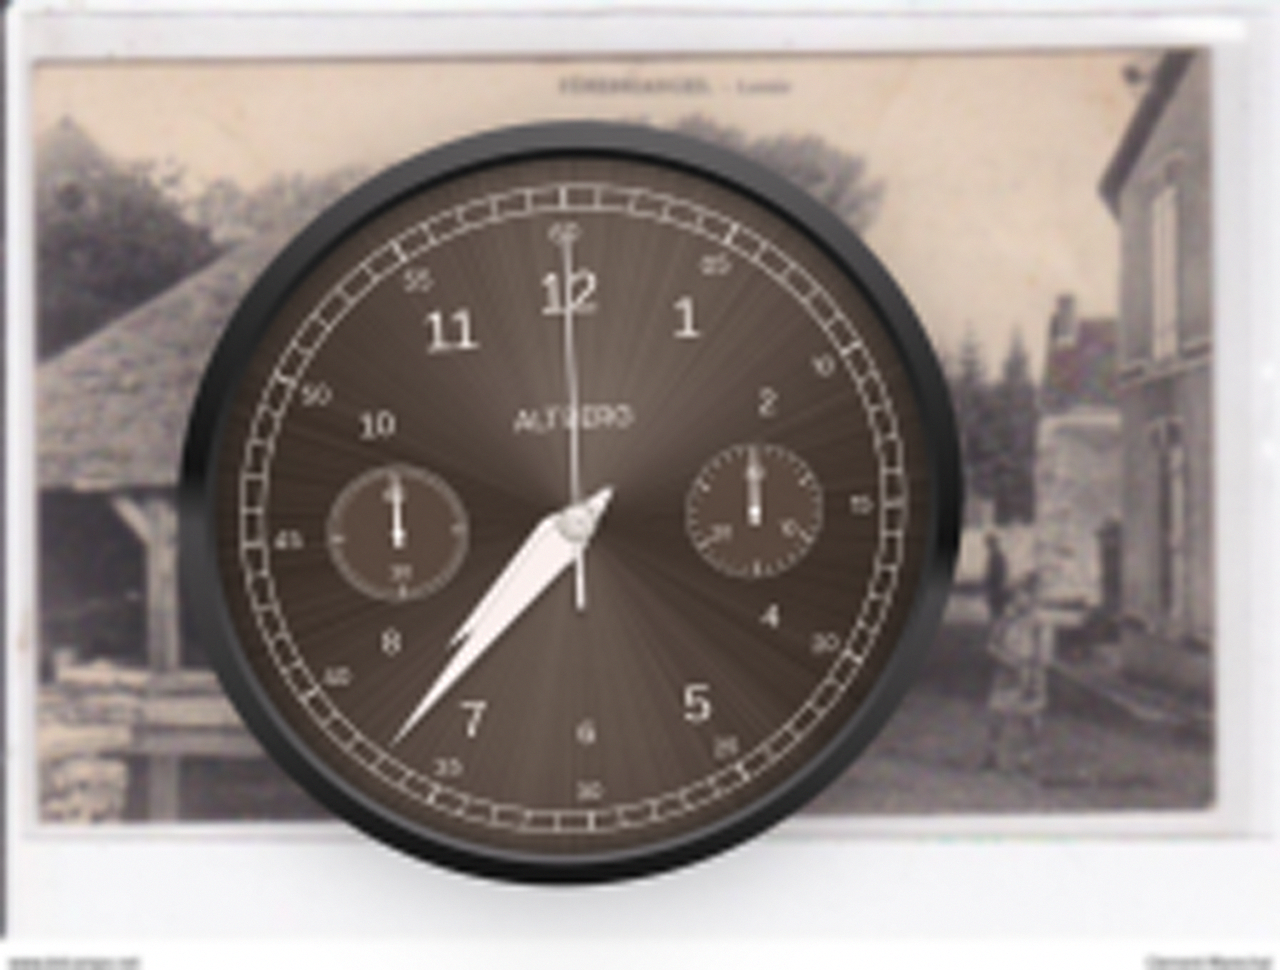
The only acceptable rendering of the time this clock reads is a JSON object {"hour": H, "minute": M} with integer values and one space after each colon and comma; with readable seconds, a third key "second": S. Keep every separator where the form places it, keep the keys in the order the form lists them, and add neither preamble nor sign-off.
{"hour": 7, "minute": 37}
